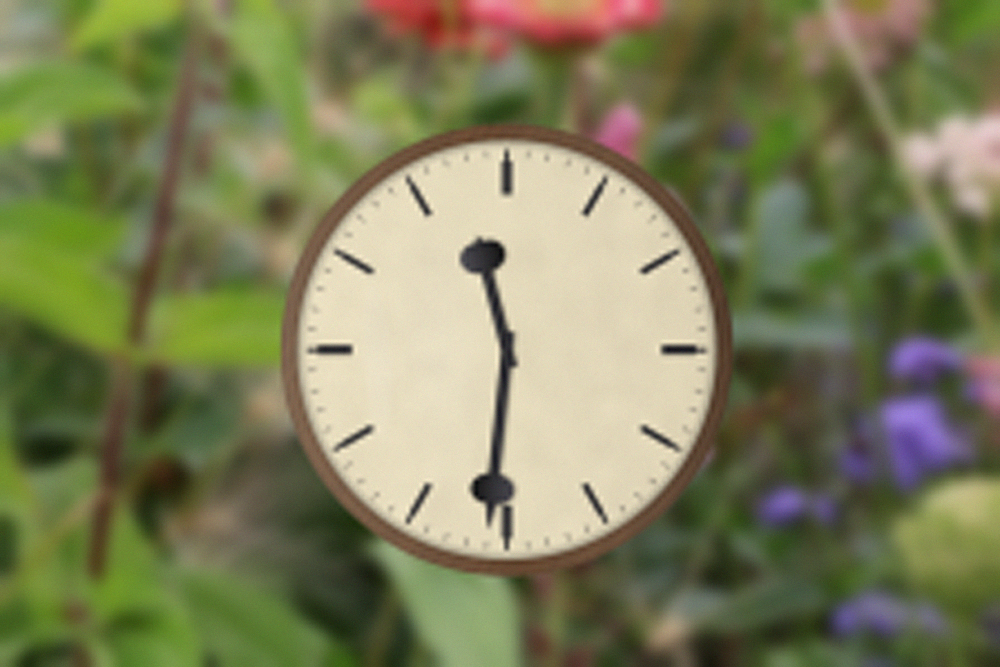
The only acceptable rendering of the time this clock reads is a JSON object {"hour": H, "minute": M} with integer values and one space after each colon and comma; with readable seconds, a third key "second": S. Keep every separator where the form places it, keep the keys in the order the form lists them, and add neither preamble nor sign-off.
{"hour": 11, "minute": 31}
